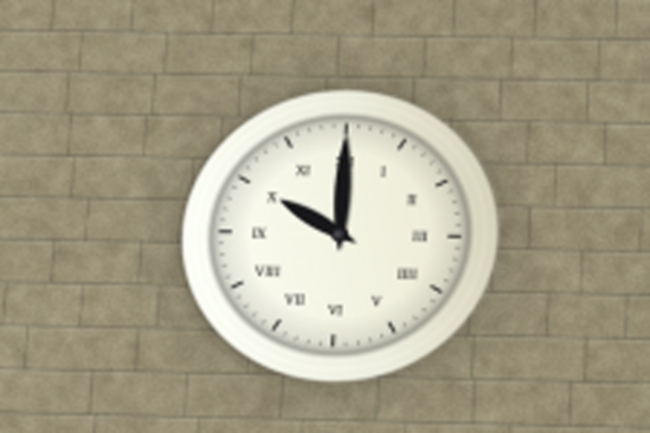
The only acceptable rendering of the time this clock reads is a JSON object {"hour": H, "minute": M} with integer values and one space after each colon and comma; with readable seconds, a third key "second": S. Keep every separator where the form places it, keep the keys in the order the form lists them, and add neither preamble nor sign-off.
{"hour": 10, "minute": 0}
